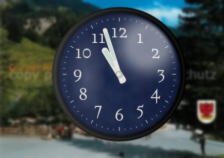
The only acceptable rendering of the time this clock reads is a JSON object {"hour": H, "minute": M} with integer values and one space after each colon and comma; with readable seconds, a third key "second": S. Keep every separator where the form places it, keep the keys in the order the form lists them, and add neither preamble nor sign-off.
{"hour": 10, "minute": 57}
